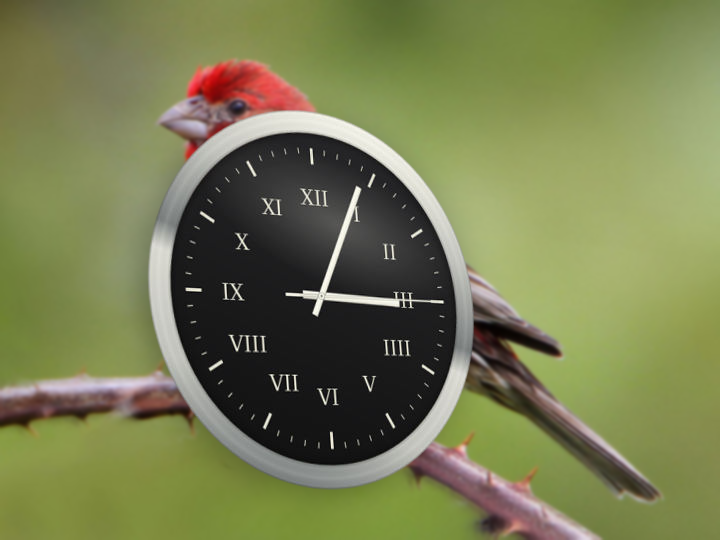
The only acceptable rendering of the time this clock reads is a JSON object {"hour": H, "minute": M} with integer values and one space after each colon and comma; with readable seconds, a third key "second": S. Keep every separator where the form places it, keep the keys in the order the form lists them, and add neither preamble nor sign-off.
{"hour": 3, "minute": 4, "second": 15}
